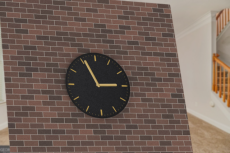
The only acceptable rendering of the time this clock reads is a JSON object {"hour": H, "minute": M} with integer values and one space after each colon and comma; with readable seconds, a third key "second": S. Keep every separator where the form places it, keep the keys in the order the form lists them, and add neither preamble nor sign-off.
{"hour": 2, "minute": 56}
